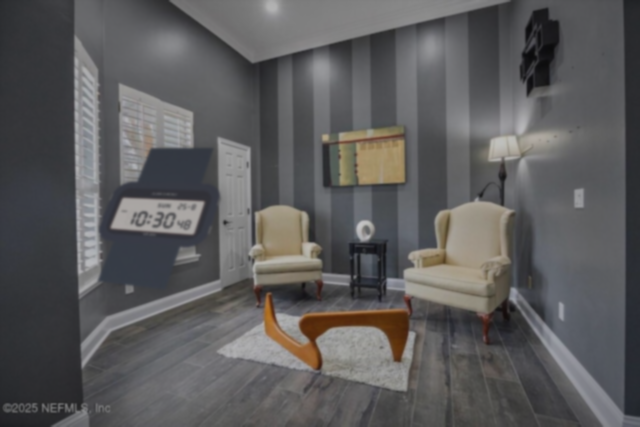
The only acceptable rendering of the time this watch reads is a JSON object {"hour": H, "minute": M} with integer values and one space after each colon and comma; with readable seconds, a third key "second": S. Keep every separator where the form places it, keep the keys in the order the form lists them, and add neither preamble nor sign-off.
{"hour": 10, "minute": 30}
